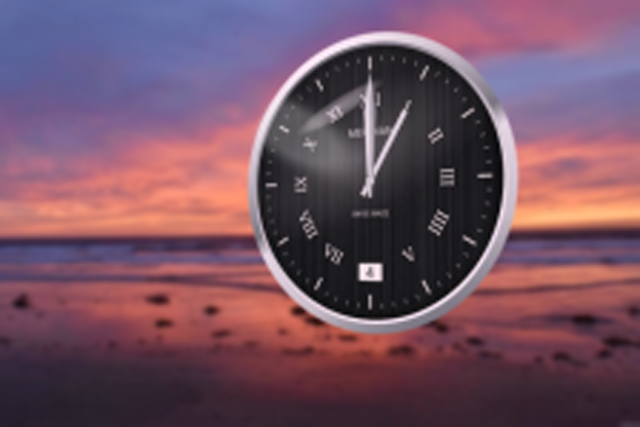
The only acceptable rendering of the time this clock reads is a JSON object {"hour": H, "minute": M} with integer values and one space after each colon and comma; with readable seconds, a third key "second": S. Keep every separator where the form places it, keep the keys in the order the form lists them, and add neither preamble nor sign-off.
{"hour": 1, "minute": 0}
